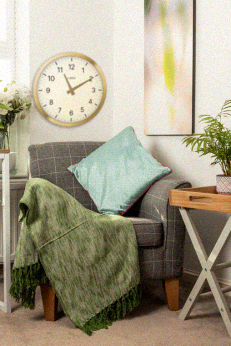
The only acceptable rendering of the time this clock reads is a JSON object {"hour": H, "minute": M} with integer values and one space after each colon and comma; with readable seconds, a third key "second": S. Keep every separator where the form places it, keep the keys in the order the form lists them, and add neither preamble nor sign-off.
{"hour": 11, "minute": 10}
